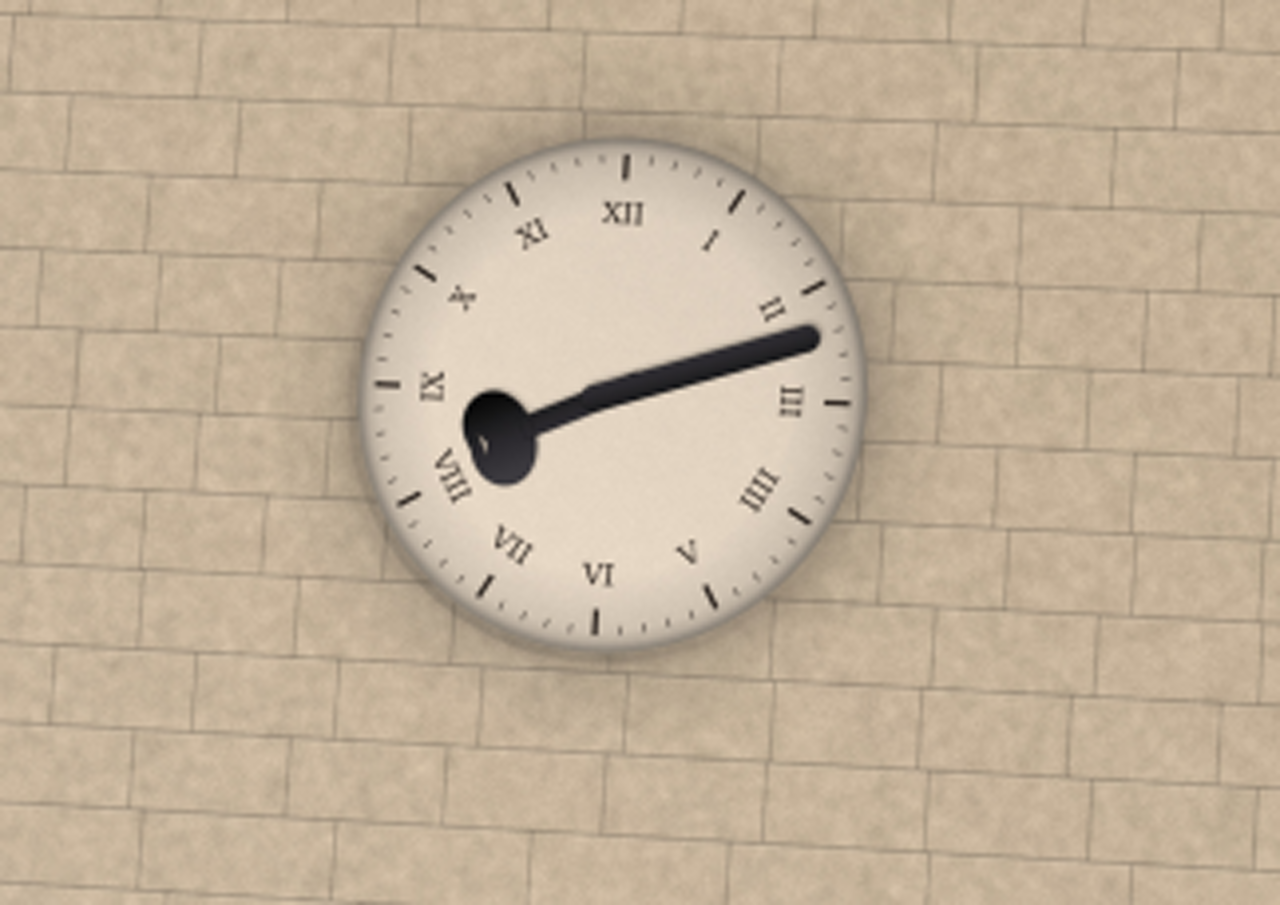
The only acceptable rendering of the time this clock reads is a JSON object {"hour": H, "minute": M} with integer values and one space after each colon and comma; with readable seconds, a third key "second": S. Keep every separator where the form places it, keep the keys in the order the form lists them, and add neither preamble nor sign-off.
{"hour": 8, "minute": 12}
